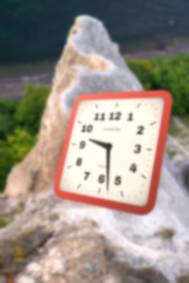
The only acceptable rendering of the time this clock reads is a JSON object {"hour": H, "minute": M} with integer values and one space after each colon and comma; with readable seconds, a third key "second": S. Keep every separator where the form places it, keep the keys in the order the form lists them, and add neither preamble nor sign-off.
{"hour": 9, "minute": 28}
